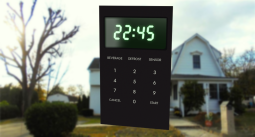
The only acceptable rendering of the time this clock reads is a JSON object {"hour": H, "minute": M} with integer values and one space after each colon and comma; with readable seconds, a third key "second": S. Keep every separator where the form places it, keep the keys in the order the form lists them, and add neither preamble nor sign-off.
{"hour": 22, "minute": 45}
